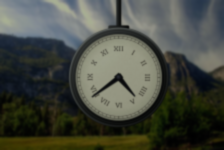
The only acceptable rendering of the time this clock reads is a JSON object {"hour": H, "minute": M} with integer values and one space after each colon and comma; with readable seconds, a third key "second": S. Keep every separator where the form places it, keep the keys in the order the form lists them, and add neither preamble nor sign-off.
{"hour": 4, "minute": 39}
